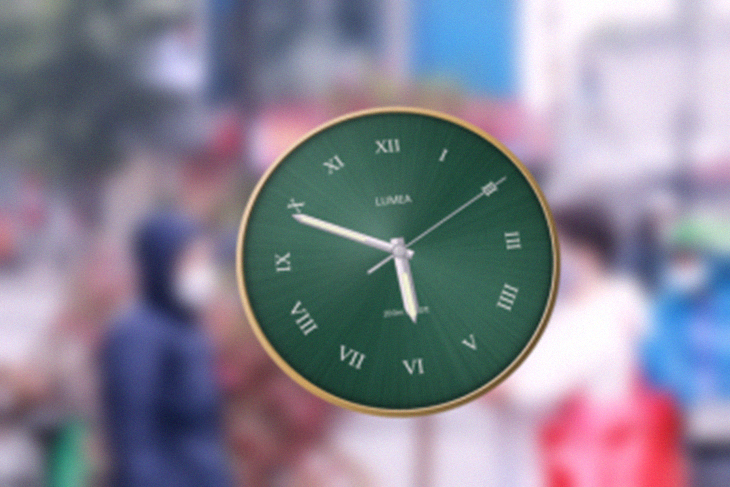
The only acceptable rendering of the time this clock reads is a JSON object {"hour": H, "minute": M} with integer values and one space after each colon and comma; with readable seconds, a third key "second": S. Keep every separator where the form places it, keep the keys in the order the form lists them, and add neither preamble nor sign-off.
{"hour": 5, "minute": 49, "second": 10}
